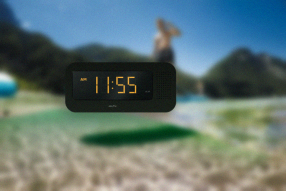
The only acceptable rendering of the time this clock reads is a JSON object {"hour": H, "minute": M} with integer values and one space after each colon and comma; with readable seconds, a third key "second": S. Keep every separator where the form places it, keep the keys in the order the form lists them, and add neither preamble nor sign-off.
{"hour": 11, "minute": 55}
